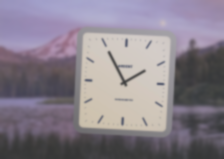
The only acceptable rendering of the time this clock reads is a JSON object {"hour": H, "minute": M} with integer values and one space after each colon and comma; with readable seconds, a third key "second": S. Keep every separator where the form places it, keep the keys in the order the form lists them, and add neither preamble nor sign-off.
{"hour": 1, "minute": 55}
